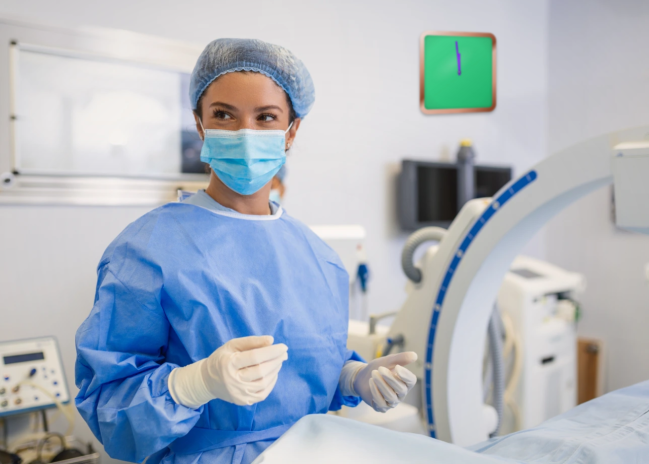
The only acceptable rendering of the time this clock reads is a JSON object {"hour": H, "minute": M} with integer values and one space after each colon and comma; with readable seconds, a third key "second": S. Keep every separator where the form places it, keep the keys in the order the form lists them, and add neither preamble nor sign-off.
{"hour": 11, "minute": 59}
